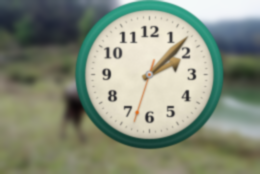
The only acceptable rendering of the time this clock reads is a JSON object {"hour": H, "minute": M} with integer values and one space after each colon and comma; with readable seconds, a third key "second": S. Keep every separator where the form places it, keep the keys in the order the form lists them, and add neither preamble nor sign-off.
{"hour": 2, "minute": 7, "second": 33}
